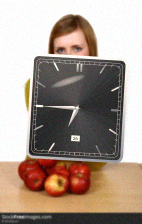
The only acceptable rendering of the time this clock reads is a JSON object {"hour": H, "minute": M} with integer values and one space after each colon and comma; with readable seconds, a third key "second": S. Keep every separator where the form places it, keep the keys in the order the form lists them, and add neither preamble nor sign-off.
{"hour": 6, "minute": 45}
